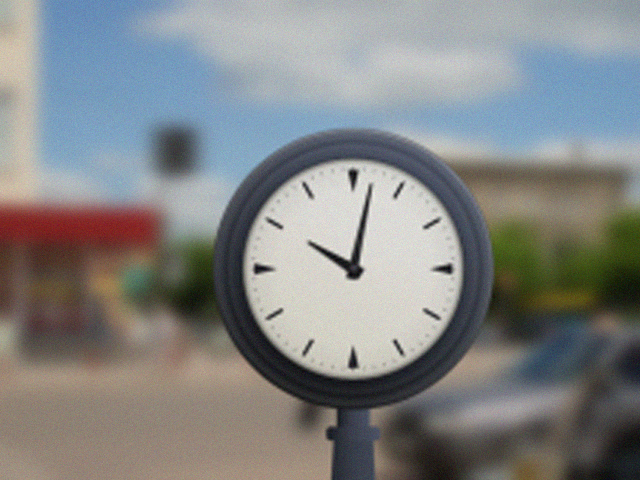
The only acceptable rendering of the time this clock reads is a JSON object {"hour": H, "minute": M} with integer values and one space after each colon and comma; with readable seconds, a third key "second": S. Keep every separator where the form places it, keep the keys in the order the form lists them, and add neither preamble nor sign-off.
{"hour": 10, "minute": 2}
